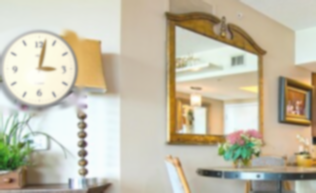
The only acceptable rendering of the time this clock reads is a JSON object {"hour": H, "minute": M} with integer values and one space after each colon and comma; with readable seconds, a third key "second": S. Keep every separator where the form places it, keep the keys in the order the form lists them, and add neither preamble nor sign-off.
{"hour": 3, "minute": 2}
